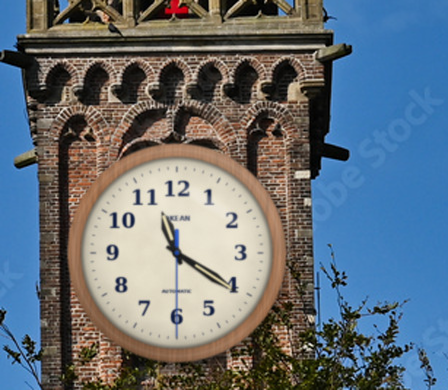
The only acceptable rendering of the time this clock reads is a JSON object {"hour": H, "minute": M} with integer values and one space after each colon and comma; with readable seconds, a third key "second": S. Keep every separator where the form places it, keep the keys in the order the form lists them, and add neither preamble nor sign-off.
{"hour": 11, "minute": 20, "second": 30}
